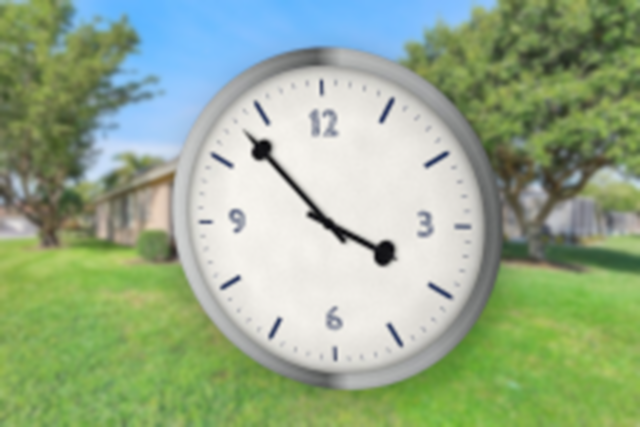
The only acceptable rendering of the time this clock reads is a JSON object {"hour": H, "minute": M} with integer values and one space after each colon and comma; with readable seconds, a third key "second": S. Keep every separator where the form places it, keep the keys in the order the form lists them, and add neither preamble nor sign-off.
{"hour": 3, "minute": 53}
